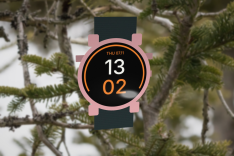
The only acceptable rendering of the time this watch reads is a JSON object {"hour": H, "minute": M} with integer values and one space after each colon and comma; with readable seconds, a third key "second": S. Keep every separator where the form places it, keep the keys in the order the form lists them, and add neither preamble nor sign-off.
{"hour": 13, "minute": 2}
